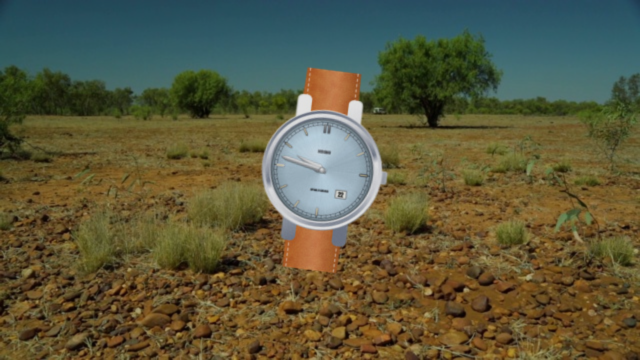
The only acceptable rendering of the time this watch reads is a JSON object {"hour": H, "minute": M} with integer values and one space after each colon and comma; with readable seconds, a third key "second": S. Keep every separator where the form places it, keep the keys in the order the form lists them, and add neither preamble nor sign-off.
{"hour": 9, "minute": 47}
